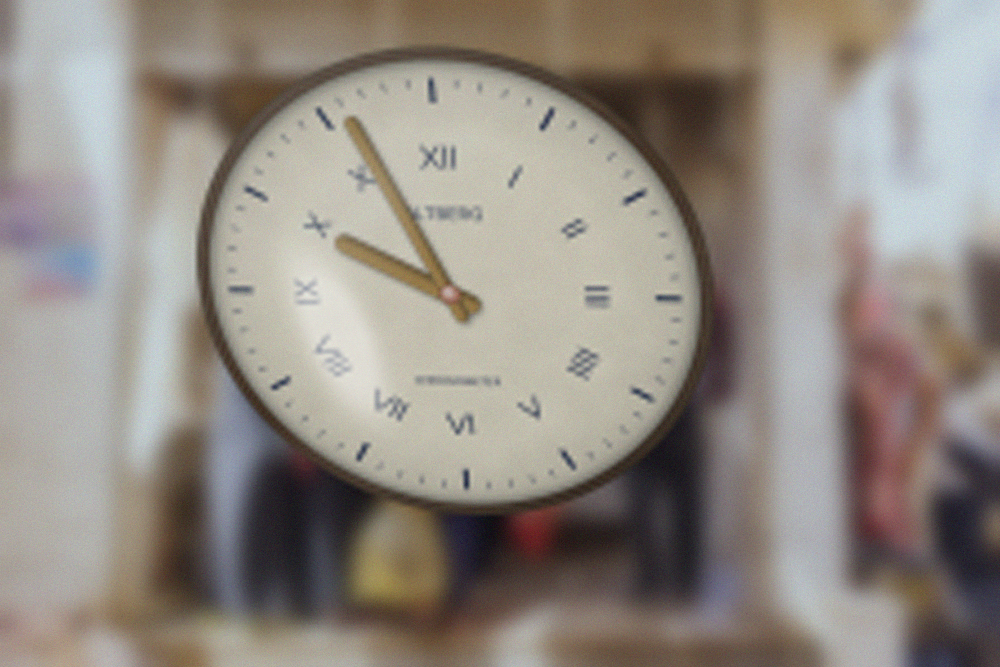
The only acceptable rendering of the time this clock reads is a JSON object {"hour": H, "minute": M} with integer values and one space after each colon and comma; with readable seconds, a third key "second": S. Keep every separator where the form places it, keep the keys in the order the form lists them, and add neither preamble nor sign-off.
{"hour": 9, "minute": 56}
